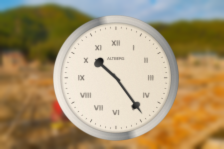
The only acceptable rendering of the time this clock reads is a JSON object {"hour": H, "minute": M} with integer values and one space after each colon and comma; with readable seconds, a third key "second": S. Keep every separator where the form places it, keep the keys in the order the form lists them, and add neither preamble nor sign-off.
{"hour": 10, "minute": 24}
